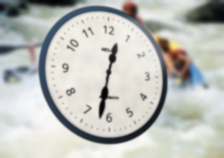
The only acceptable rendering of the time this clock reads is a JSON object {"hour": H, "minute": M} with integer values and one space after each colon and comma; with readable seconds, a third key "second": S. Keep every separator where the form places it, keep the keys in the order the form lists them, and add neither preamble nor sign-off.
{"hour": 12, "minute": 32}
